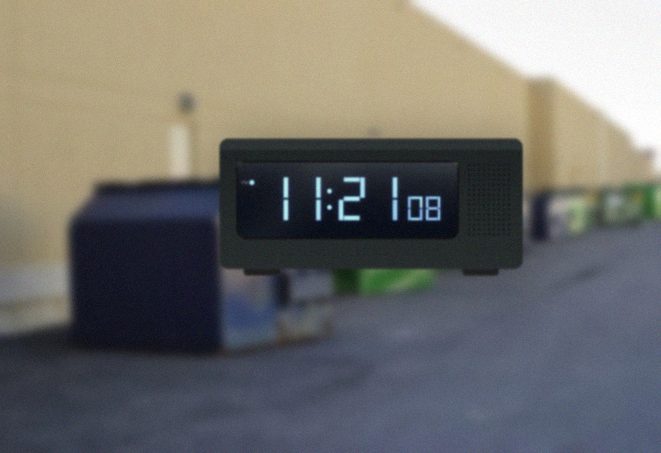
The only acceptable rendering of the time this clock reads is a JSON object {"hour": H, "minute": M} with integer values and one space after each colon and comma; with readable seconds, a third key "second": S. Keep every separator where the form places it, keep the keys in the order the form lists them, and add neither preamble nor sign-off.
{"hour": 11, "minute": 21, "second": 8}
